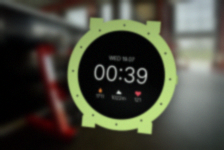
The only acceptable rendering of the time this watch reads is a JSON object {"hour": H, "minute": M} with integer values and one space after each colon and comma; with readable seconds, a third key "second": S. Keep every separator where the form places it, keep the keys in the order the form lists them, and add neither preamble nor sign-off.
{"hour": 0, "minute": 39}
